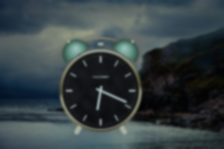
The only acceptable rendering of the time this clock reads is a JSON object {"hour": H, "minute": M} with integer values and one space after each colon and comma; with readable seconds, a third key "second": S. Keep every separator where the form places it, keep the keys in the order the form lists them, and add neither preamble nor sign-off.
{"hour": 6, "minute": 19}
